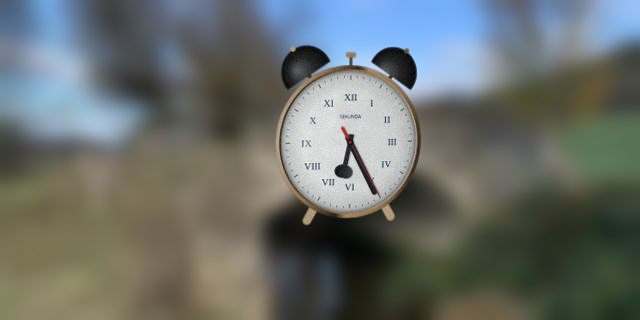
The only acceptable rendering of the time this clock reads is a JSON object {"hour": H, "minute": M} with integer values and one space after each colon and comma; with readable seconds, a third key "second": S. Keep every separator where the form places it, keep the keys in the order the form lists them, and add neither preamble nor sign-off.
{"hour": 6, "minute": 25, "second": 25}
